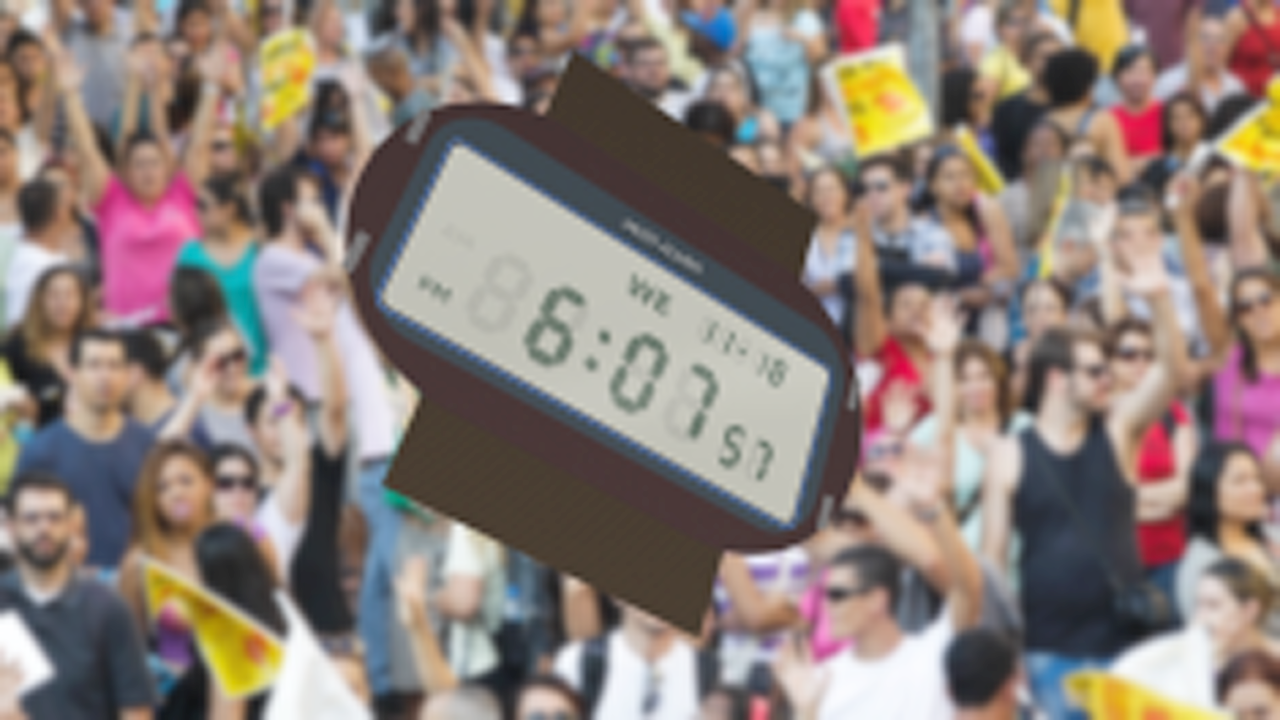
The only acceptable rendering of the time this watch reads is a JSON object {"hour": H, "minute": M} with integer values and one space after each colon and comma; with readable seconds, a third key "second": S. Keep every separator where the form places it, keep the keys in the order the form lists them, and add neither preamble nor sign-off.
{"hour": 6, "minute": 7, "second": 57}
